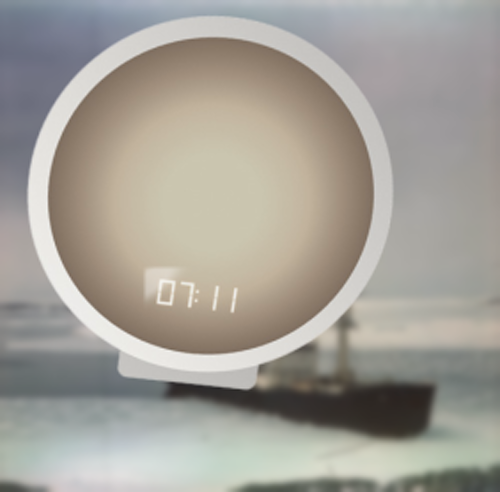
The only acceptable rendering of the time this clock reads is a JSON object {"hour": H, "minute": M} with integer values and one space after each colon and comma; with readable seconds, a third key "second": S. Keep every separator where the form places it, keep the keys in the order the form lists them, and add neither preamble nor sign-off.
{"hour": 7, "minute": 11}
